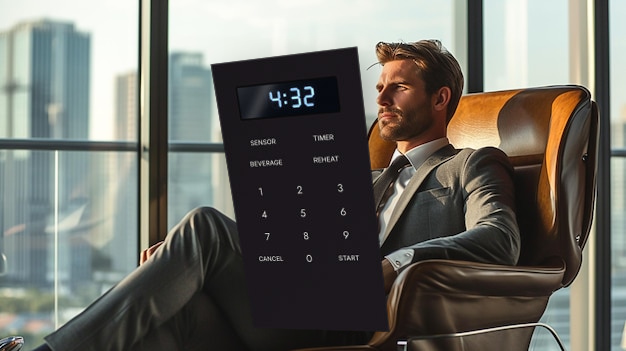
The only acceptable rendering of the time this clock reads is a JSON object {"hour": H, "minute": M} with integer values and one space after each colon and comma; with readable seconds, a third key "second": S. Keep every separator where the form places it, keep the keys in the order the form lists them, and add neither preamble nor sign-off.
{"hour": 4, "minute": 32}
